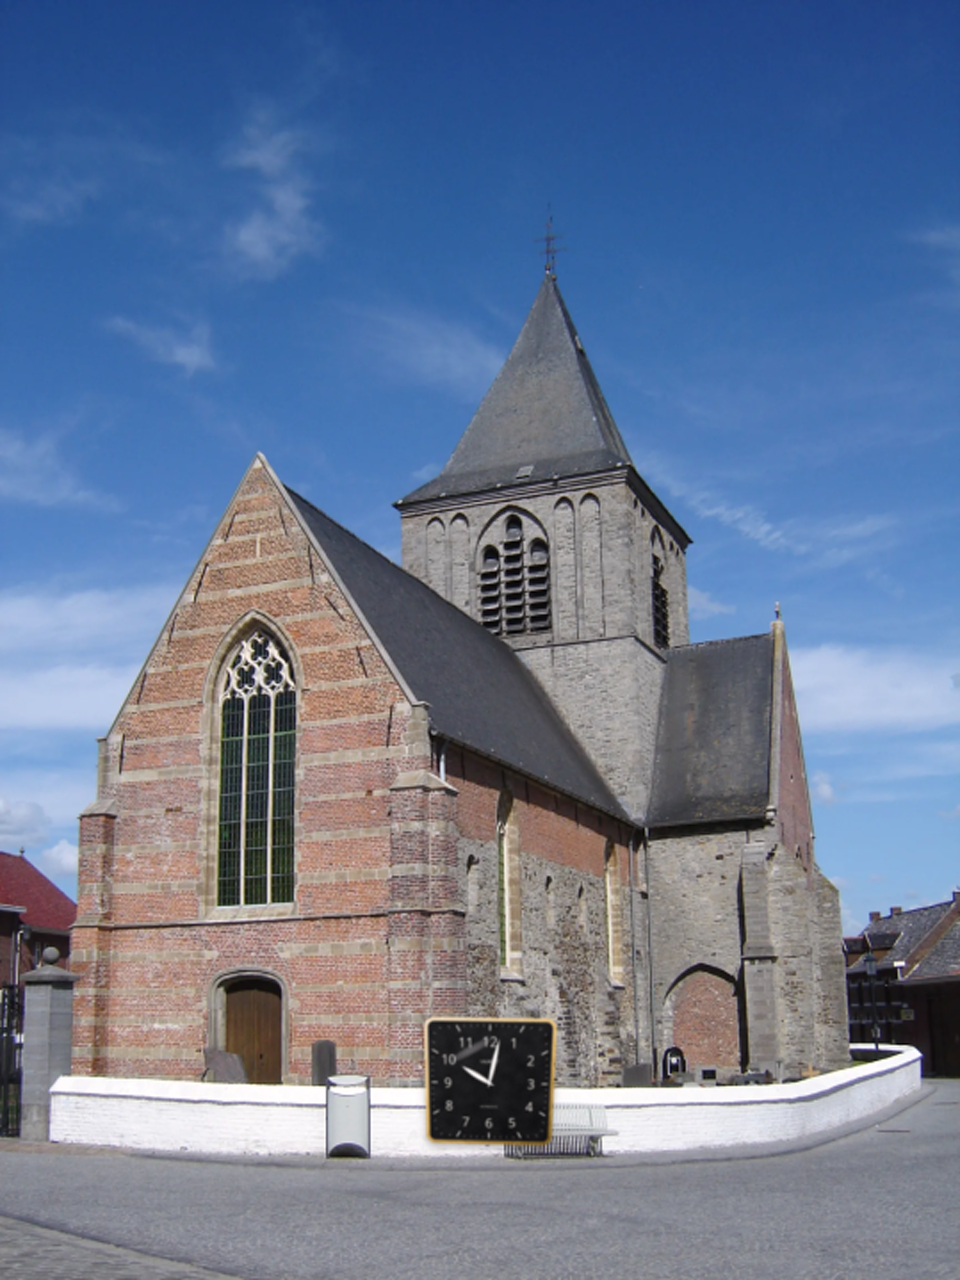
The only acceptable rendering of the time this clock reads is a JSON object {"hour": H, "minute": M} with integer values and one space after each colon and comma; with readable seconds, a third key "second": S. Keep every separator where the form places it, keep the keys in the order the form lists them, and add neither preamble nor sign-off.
{"hour": 10, "minute": 2}
